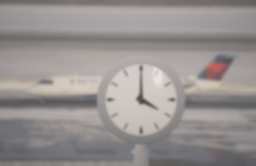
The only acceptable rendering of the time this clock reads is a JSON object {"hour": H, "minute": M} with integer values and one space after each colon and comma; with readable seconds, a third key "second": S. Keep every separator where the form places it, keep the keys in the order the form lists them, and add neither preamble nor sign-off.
{"hour": 4, "minute": 0}
